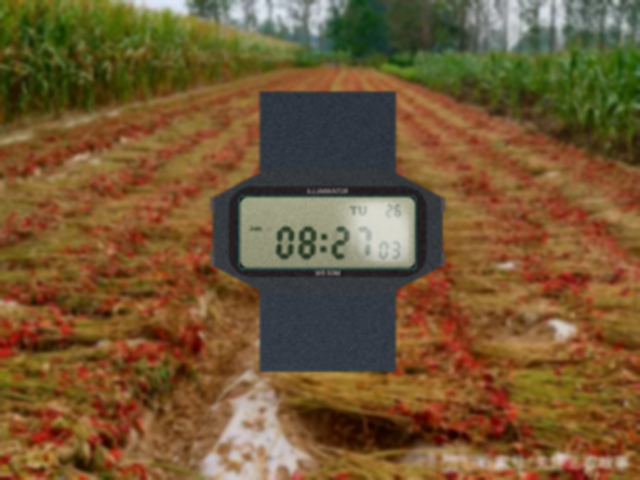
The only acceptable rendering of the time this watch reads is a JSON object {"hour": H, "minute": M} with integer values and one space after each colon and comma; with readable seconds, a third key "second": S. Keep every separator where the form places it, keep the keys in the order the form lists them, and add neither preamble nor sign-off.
{"hour": 8, "minute": 27, "second": 3}
